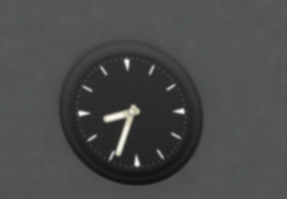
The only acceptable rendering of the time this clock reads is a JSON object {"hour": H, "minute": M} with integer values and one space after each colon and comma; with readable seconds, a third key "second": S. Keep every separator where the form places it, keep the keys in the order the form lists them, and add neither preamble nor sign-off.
{"hour": 8, "minute": 34}
